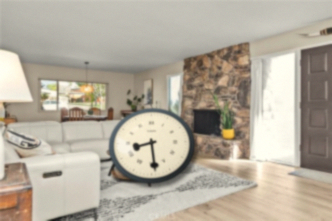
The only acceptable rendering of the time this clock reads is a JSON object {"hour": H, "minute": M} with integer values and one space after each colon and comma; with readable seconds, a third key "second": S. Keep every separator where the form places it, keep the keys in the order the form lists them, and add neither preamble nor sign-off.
{"hour": 8, "minute": 29}
